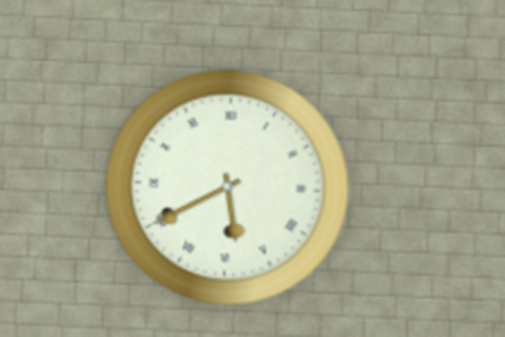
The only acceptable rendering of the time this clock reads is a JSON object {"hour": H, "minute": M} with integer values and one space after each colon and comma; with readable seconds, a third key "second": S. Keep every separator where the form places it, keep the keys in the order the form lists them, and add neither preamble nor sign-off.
{"hour": 5, "minute": 40}
